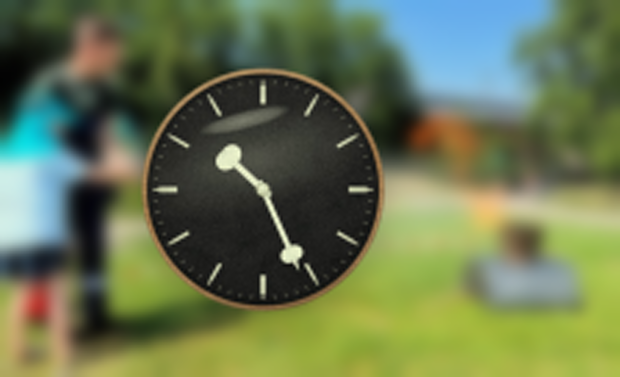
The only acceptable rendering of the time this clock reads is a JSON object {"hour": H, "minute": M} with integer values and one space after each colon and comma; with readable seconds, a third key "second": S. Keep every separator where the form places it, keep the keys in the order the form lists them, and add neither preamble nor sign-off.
{"hour": 10, "minute": 26}
